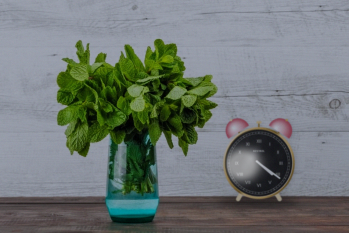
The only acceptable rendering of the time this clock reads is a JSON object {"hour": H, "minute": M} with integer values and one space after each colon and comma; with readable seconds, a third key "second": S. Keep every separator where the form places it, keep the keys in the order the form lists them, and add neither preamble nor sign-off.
{"hour": 4, "minute": 21}
